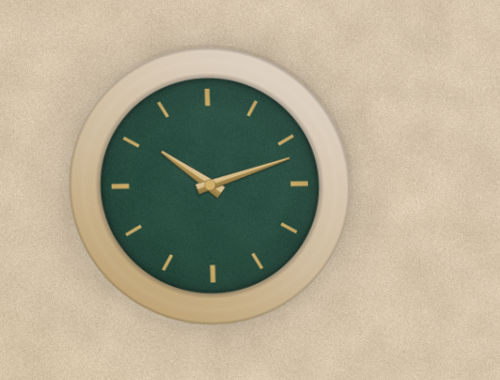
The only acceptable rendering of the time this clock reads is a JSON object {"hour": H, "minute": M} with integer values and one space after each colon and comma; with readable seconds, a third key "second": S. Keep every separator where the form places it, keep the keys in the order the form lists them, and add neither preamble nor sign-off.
{"hour": 10, "minute": 12}
